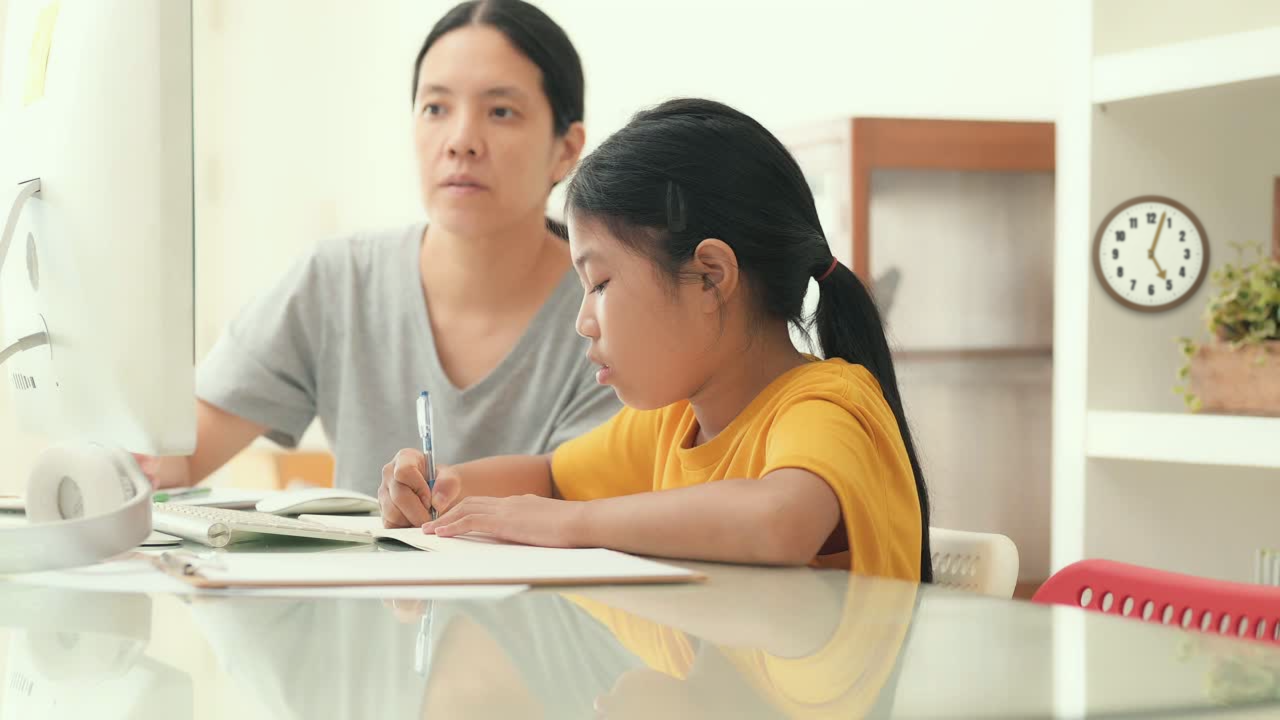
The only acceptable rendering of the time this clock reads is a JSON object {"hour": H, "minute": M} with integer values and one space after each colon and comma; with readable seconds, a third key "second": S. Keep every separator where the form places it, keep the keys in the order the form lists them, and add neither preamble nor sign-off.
{"hour": 5, "minute": 3}
